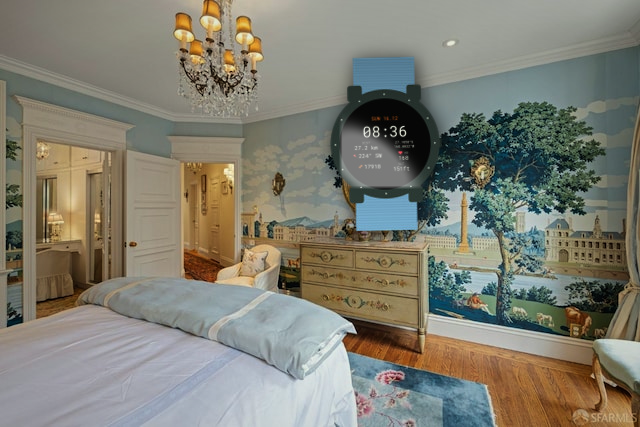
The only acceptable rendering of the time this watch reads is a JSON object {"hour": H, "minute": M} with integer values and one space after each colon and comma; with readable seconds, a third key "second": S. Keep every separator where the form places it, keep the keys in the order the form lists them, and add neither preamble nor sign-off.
{"hour": 8, "minute": 36}
